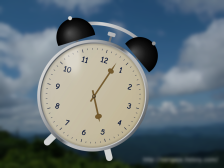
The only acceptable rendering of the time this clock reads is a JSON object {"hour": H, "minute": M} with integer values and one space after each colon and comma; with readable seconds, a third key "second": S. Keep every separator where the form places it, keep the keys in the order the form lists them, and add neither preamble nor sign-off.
{"hour": 5, "minute": 3}
